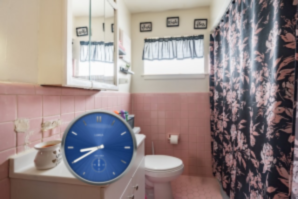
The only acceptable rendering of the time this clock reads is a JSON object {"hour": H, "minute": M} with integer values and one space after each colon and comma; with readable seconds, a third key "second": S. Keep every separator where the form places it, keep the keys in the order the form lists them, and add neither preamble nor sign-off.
{"hour": 8, "minute": 40}
